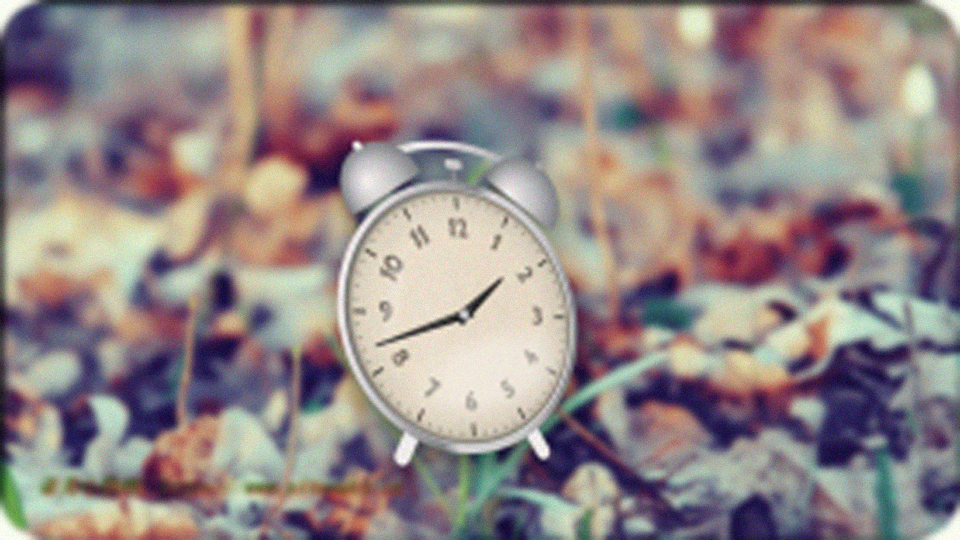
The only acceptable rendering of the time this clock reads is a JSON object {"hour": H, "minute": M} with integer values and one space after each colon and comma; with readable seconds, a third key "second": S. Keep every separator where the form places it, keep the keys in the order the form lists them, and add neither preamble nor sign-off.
{"hour": 1, "minute": 42}
